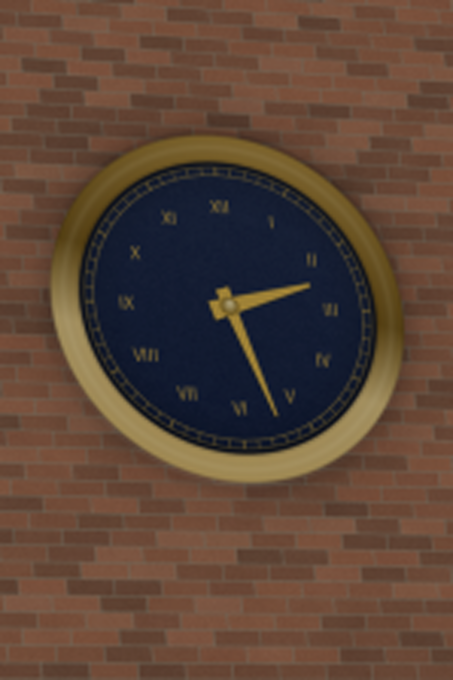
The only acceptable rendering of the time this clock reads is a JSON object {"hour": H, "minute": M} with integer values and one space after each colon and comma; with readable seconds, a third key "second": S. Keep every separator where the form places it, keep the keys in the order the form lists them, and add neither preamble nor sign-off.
{"hour": 2, "minute": 27}
